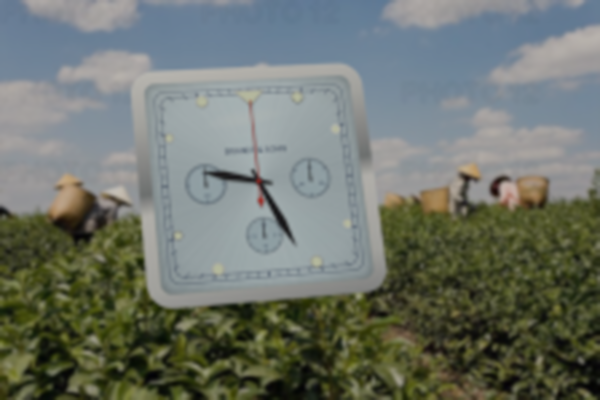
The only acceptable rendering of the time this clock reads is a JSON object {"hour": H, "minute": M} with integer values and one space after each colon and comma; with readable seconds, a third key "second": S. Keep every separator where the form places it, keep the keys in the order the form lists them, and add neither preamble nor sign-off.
{"hour": 9, "minute": 26}
